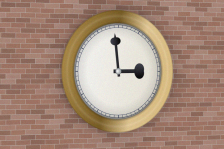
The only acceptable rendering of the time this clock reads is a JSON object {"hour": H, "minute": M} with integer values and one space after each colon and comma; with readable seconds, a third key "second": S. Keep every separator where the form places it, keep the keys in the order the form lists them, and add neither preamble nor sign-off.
{"hour": 2, "minute": 59}
